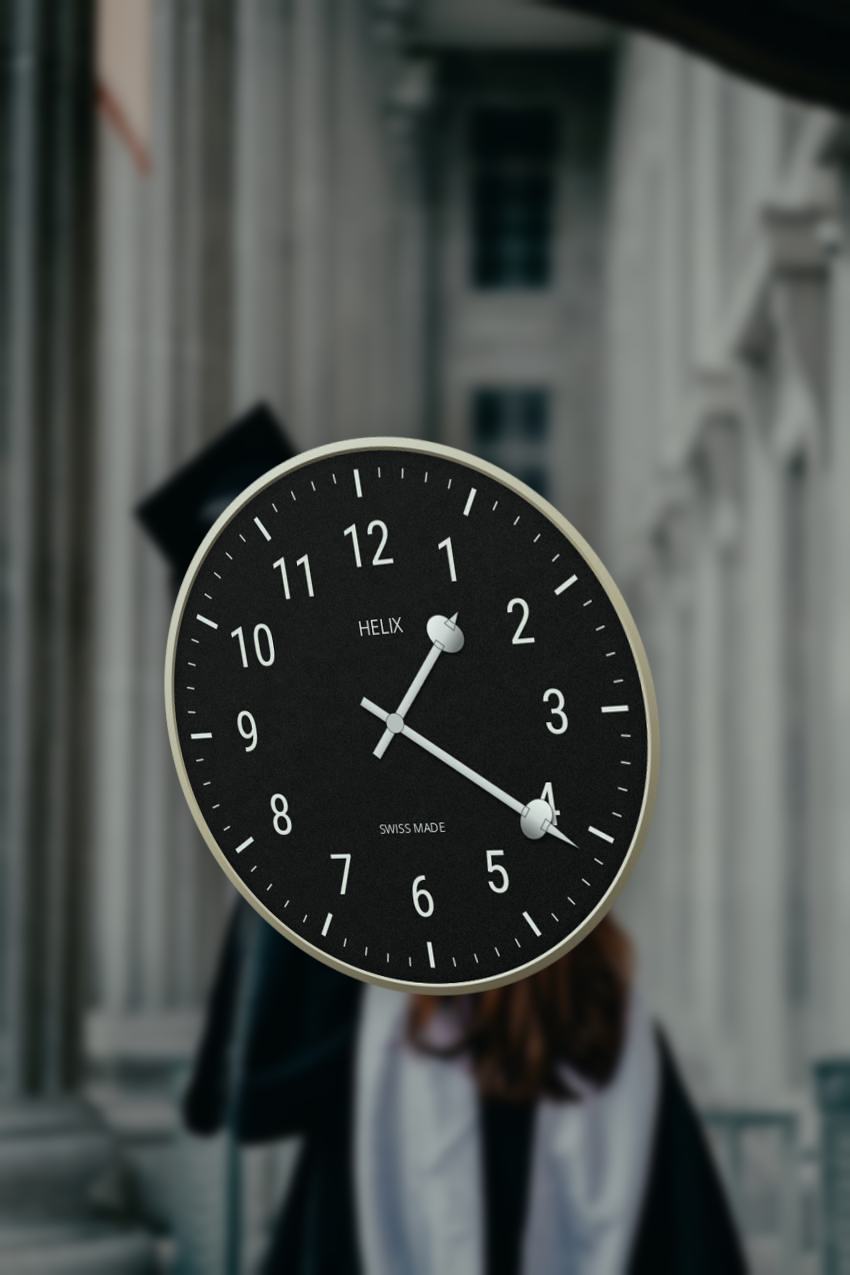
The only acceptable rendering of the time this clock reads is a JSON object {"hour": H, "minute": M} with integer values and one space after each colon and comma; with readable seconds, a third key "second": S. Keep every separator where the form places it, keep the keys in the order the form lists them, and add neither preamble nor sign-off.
{"hour": 1, "minute": 21}
